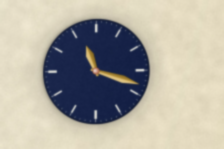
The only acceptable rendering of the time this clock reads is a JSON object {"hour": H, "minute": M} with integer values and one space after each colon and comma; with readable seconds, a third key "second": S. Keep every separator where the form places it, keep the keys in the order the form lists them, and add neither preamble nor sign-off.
{"hour": 11, "minute": 18}
